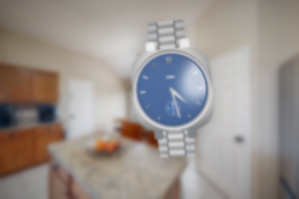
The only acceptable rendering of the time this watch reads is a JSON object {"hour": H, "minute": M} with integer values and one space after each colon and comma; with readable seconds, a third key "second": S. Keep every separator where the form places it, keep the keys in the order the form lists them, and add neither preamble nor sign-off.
{"hour": 4, "minute": 28}
